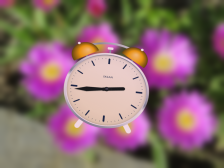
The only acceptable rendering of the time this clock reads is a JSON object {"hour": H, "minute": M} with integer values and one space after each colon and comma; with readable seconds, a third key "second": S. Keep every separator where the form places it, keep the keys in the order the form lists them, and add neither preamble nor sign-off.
{"hour": 2, "minute": 44}
